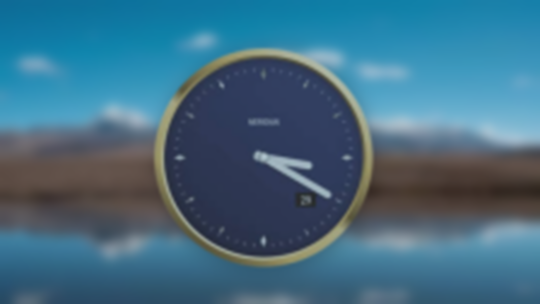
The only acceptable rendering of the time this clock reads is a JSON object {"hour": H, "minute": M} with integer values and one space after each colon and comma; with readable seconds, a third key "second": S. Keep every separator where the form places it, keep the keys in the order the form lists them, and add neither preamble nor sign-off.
{"hour": 3, "minute": 20}
